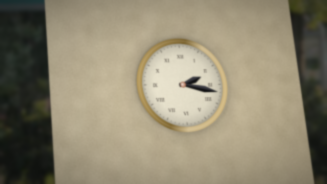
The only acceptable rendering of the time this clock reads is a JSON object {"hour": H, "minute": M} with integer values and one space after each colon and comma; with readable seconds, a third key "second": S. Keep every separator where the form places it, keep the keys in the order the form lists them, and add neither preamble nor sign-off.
{"hour": 2, "minute": 17}
